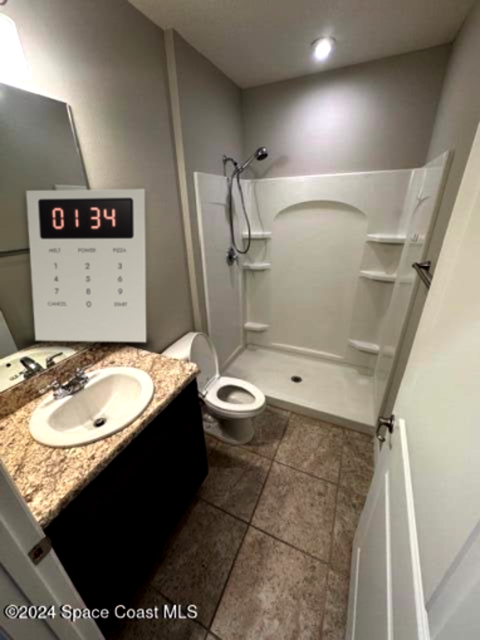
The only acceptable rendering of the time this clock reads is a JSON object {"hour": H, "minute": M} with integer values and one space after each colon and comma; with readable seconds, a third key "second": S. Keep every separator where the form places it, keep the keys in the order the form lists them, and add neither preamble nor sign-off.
{"hour": 1, "minute": 34}
